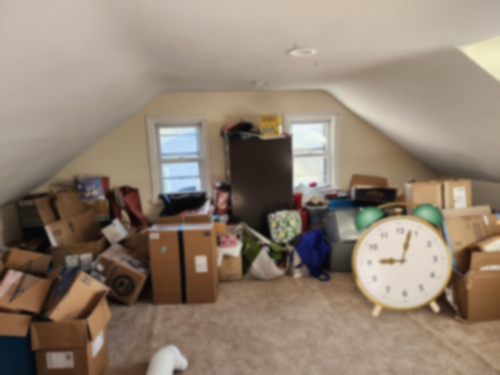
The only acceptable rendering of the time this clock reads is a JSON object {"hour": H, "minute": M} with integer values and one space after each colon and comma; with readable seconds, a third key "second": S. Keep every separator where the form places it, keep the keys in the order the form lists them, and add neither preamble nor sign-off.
{"hour": 9, "minute": 3}
